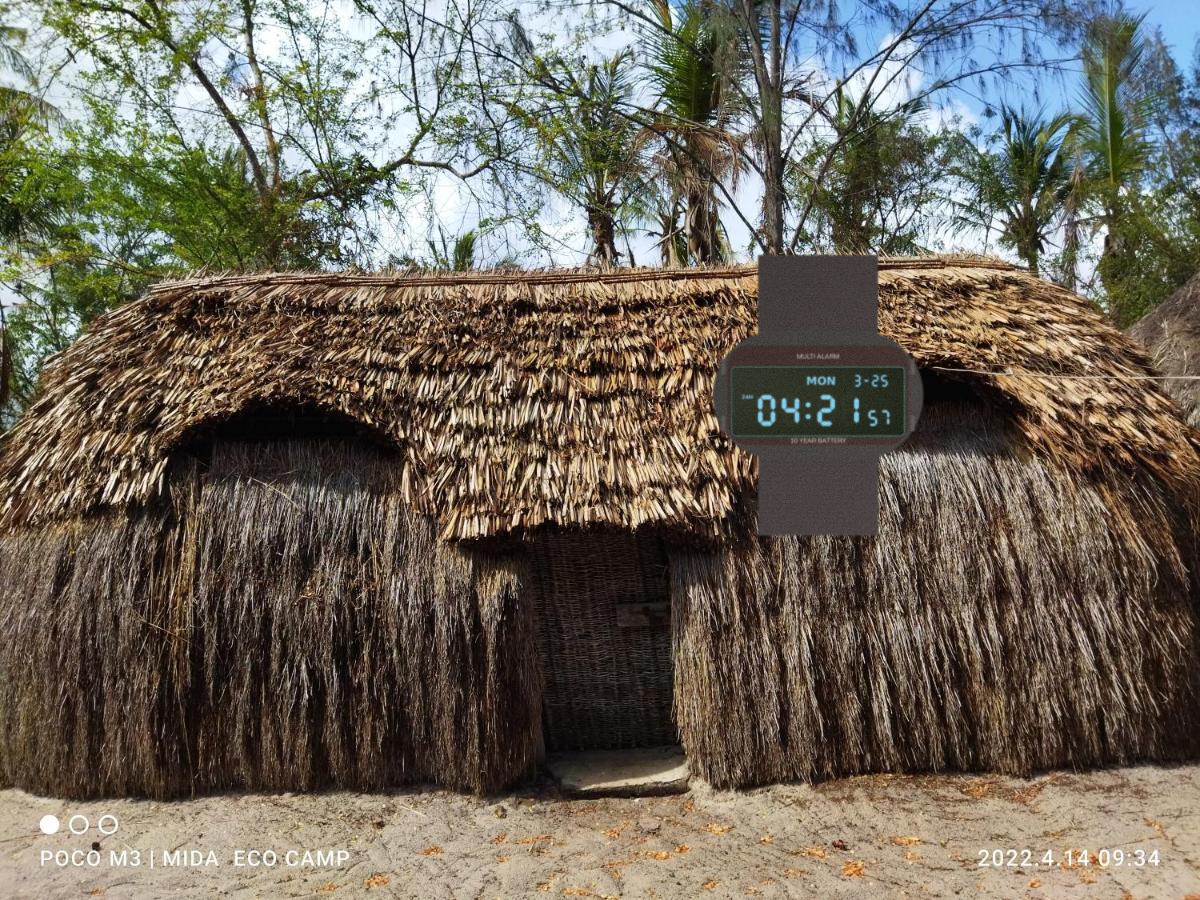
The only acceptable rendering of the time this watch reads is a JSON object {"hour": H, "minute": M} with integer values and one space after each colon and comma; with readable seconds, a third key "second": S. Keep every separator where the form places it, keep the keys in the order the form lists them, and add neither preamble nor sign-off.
{"hour": 4, "minute": 21, "second": 57}
